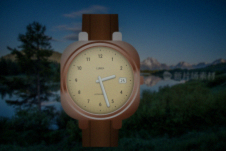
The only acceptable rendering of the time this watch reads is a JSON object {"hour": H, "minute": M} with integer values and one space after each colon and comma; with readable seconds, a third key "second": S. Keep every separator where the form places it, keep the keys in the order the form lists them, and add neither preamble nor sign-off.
{"hour": 2, "minute": 27}
